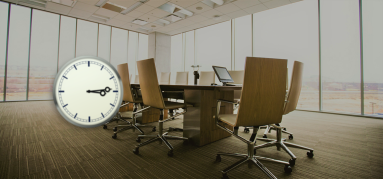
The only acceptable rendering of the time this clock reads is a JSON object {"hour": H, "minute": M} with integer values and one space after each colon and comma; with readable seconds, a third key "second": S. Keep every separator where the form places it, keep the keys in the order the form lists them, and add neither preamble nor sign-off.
{"hour": 3, "minute": 14}
